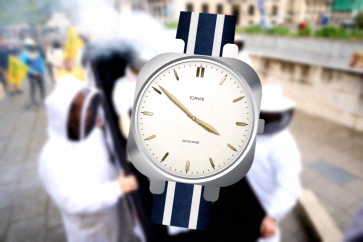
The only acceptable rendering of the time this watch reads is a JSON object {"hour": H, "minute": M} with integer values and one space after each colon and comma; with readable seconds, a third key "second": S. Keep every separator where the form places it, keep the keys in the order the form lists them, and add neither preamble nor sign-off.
{"hour": 3, "minute": 51}
